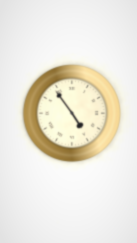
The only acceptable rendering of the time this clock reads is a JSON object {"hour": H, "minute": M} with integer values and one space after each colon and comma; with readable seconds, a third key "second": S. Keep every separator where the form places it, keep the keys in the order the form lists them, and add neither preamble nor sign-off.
{"hour": 4, "minute": 54}
